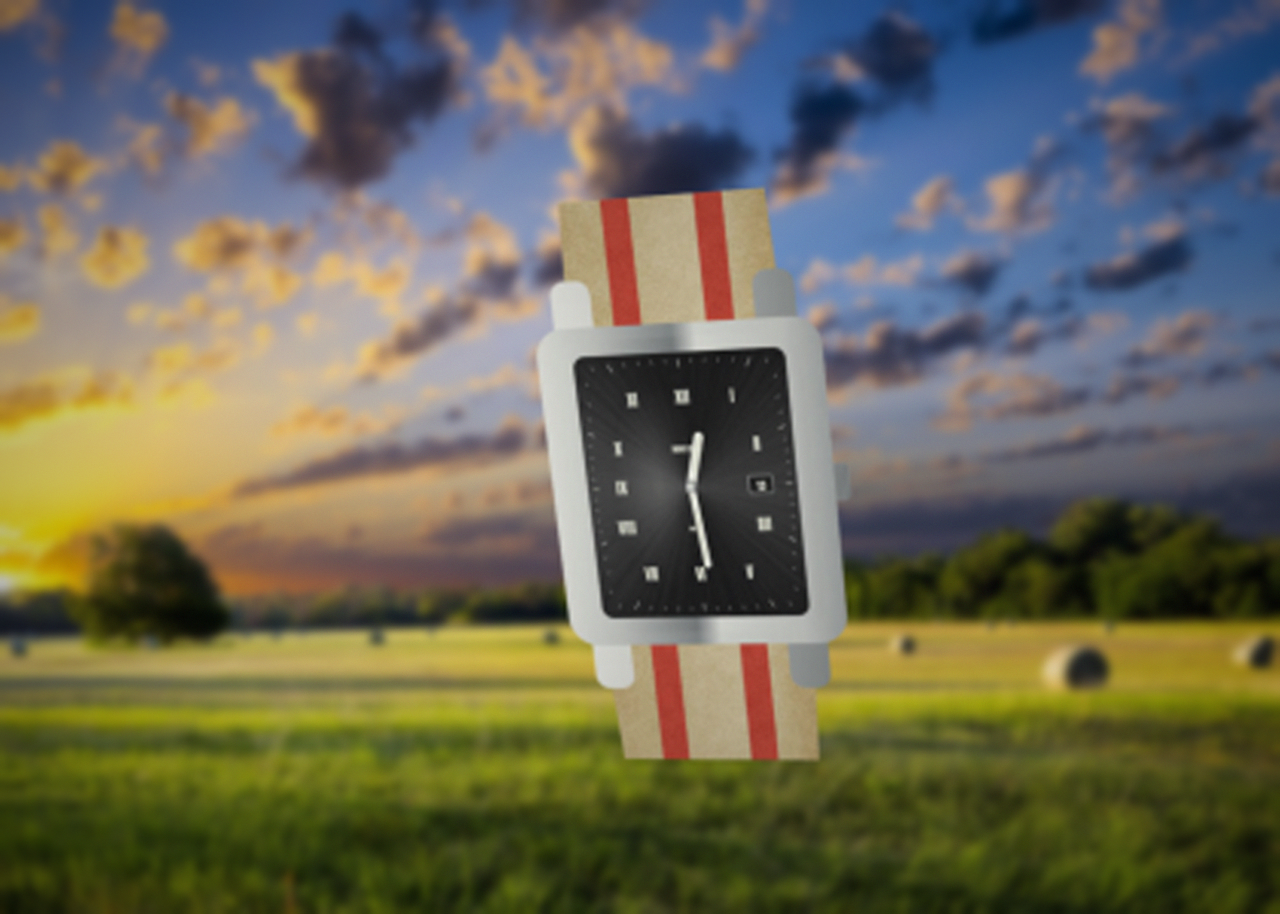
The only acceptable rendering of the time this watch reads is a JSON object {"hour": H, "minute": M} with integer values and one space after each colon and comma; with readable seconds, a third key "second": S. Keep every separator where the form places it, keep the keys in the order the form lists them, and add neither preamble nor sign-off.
{"hour": 12, "minute": 29}
